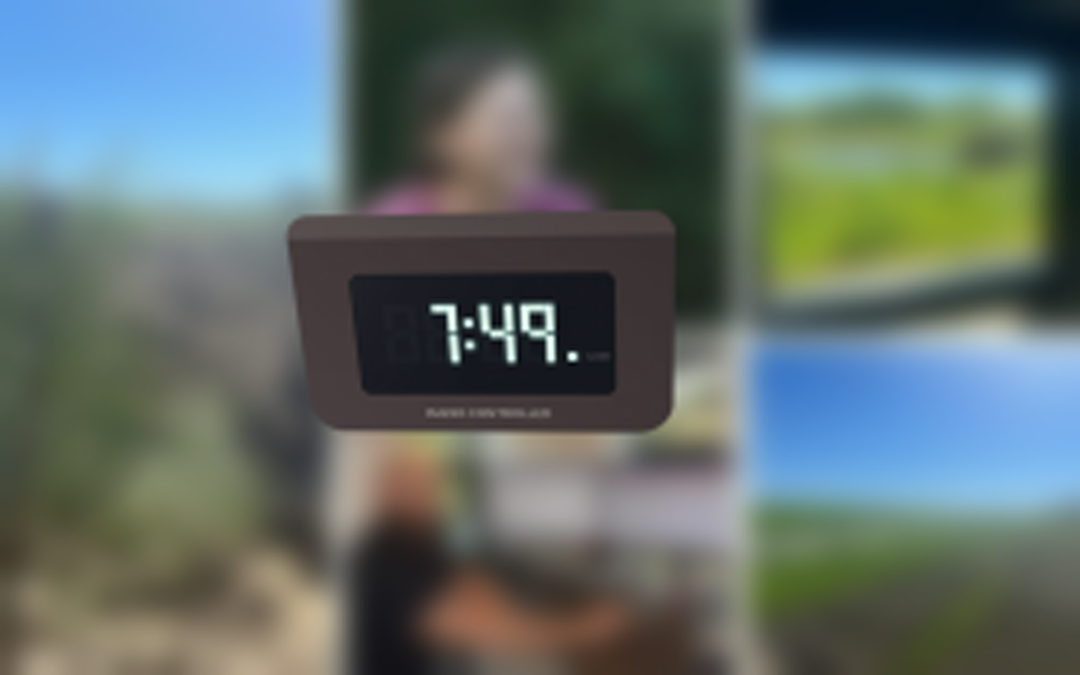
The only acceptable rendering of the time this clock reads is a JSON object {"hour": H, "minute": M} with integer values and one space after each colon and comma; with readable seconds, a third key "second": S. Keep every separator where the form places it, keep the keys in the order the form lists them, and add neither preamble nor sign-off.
{"hour": 7, "minute": 49}
